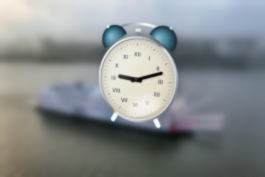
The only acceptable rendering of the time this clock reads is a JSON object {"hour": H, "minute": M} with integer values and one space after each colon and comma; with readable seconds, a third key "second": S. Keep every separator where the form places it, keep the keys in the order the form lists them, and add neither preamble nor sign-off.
{"hour": 9, "minute": 12}
